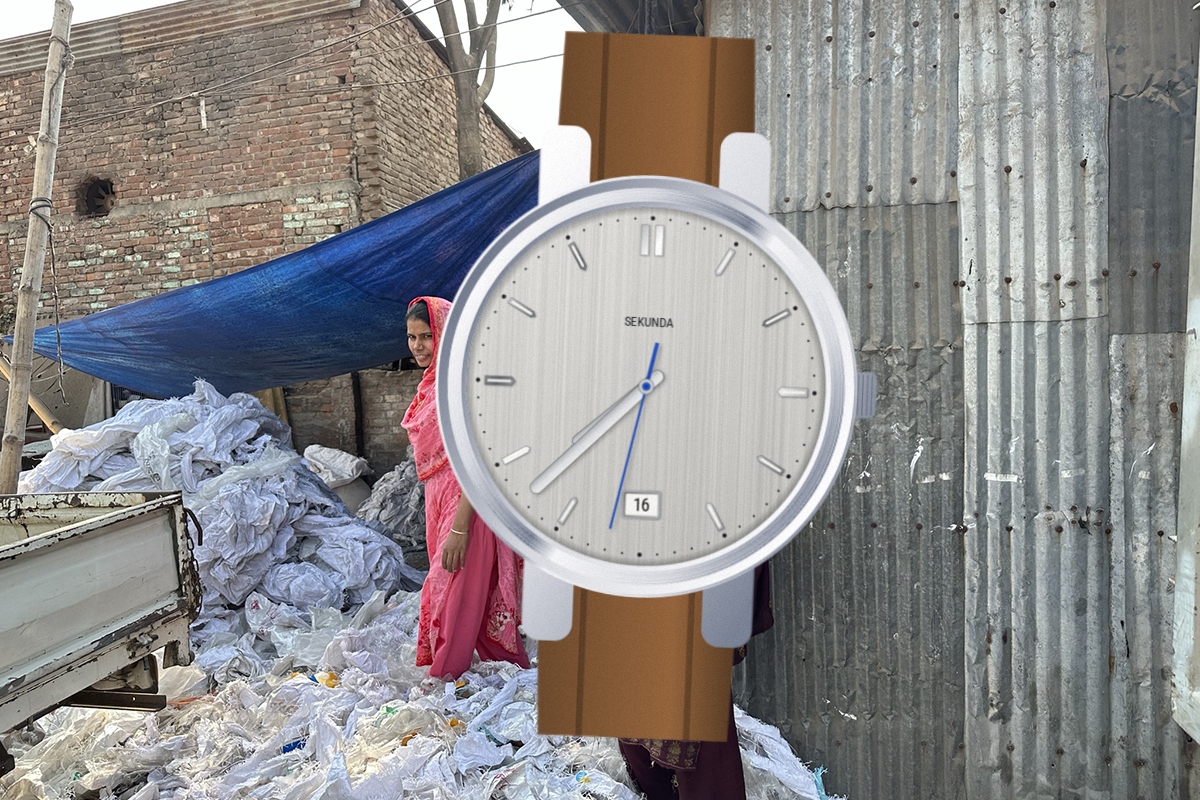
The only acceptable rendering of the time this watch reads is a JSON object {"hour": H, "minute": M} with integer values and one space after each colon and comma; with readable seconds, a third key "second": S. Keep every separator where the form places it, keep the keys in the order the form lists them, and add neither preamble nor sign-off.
{"hour": 7, "minute": 37, "second": 32}
